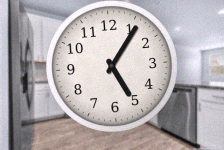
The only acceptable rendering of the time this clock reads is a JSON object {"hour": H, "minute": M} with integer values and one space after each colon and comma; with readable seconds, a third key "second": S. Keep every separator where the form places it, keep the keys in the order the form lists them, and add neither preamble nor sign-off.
{"hour": 5, "minute": 6}
